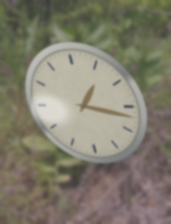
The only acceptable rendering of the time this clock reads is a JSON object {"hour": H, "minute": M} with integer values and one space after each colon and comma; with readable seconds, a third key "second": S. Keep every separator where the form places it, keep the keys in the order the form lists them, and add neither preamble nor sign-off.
{"hour": 1, "minute": 17}
